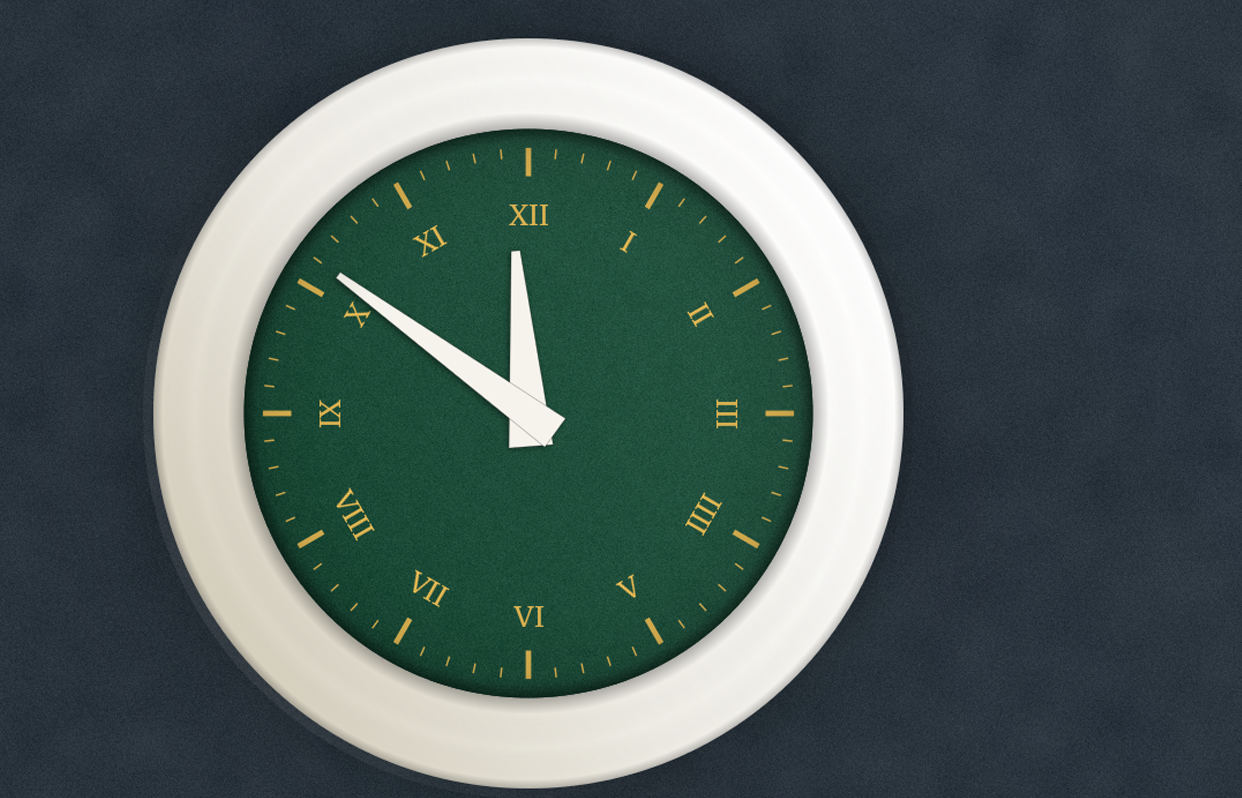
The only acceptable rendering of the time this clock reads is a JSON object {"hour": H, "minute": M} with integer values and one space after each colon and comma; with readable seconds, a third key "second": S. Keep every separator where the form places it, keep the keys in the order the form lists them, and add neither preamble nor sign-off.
{"hour": 11, "minute": 51}
